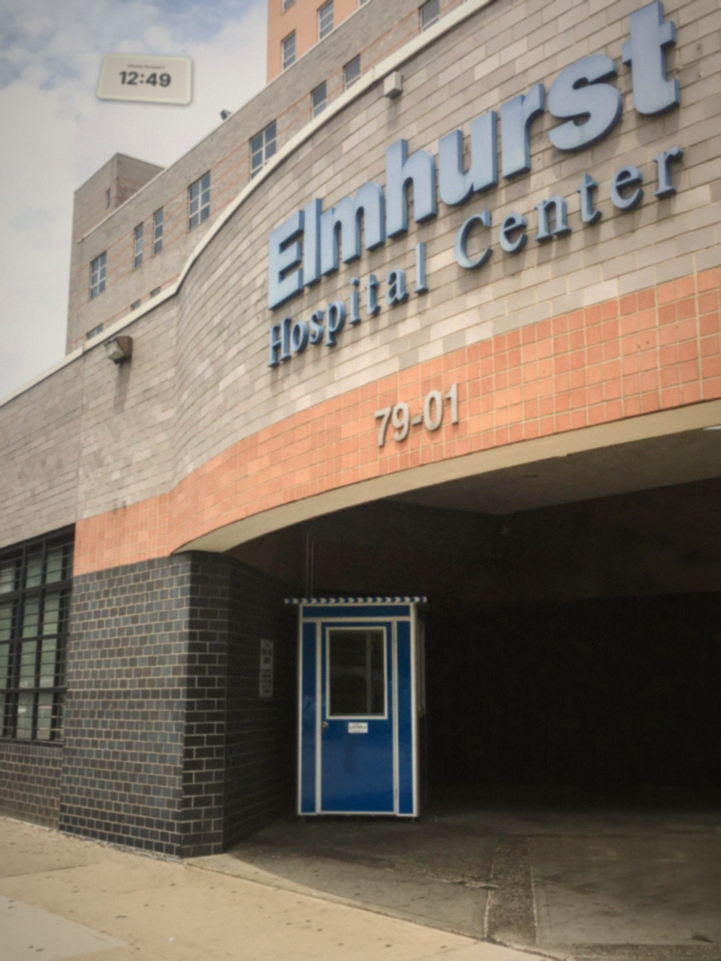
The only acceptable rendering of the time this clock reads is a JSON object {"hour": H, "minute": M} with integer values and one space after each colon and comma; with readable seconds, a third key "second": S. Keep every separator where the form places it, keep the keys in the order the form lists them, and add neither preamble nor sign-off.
{"hour": 12, "minute": 49}
